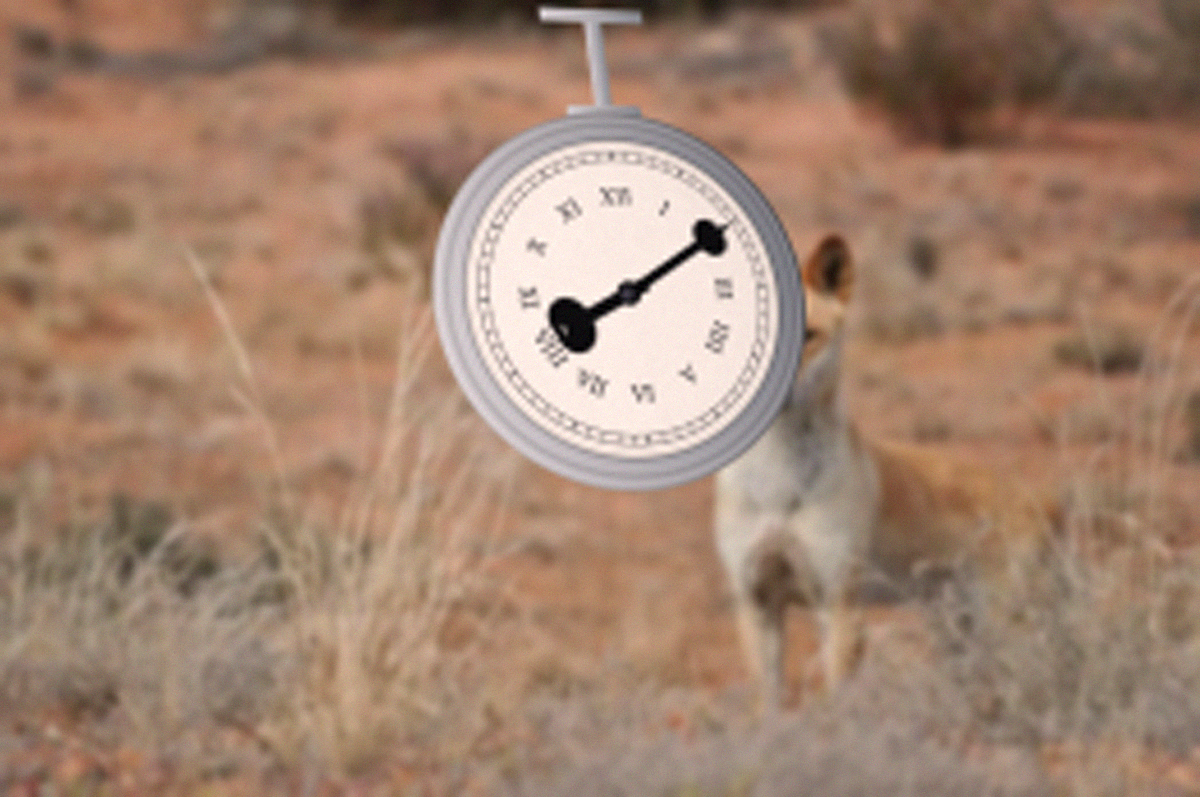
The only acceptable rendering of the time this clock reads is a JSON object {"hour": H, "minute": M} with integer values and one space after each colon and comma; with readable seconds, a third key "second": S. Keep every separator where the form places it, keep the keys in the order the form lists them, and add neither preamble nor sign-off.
{"hour": 8, "minute": 10}
